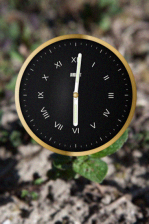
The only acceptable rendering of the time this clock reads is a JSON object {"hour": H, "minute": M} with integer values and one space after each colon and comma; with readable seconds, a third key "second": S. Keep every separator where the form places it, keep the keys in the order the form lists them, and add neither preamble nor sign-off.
{"hour": 6, "minute": 1}
